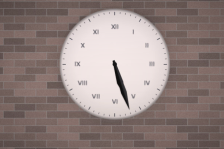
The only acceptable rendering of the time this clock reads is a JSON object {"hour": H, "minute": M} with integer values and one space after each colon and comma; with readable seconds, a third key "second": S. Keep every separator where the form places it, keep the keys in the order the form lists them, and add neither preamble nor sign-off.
{"hour": 5, "minute": 27}
